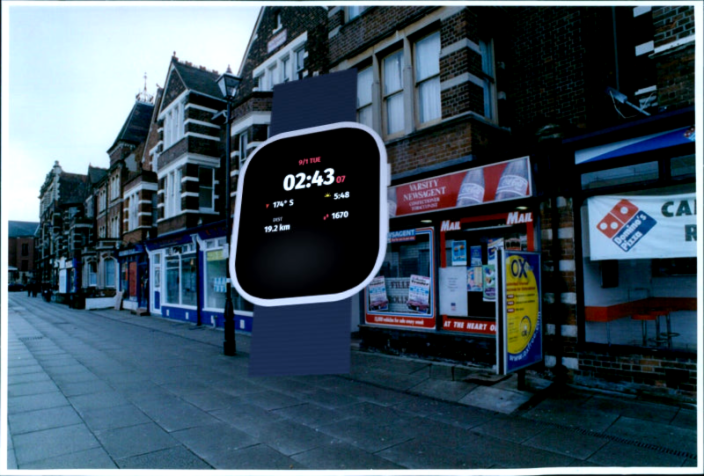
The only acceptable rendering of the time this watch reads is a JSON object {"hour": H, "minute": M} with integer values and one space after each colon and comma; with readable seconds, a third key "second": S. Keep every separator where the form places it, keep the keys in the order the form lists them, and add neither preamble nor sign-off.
{"hour": 2, "minute": 43, "second": 7}
